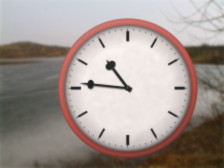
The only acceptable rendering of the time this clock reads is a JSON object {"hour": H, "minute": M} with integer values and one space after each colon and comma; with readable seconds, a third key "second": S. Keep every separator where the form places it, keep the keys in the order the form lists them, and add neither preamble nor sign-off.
{"hour": 10, "minute": 46}
